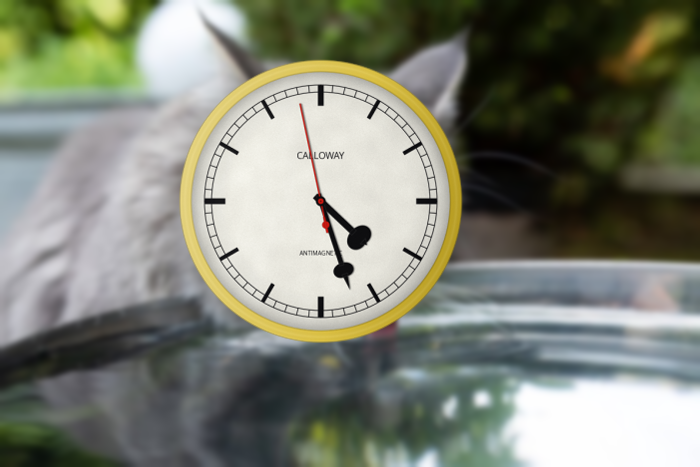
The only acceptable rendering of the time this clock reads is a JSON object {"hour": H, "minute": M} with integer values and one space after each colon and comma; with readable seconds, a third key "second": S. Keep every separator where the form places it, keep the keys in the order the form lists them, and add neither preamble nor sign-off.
{"hour": 4, "minute": 26, "second": 58}
